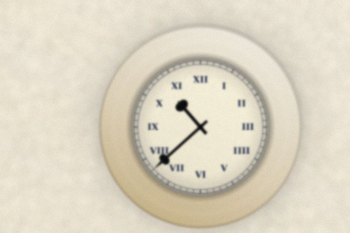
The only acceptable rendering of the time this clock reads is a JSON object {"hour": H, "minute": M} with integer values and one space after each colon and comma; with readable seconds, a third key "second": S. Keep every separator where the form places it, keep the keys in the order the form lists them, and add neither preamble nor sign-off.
{"hour": 10, "minute": 38}
